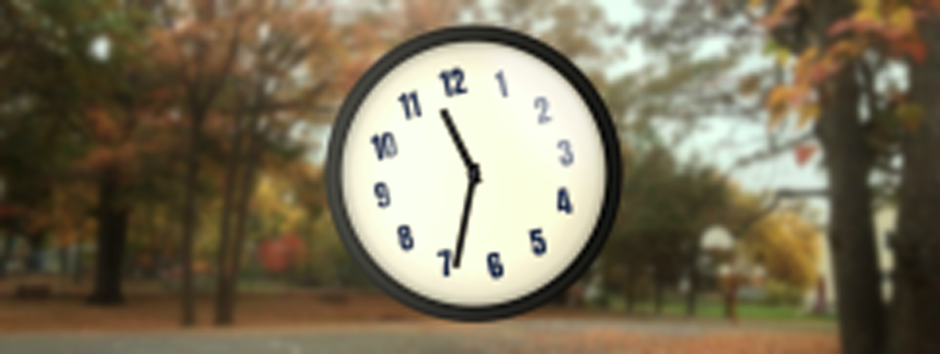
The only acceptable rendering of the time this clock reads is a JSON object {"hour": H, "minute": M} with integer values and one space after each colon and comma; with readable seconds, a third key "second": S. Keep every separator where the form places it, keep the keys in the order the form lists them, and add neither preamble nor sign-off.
{"hour": 11, "minute": 34}
